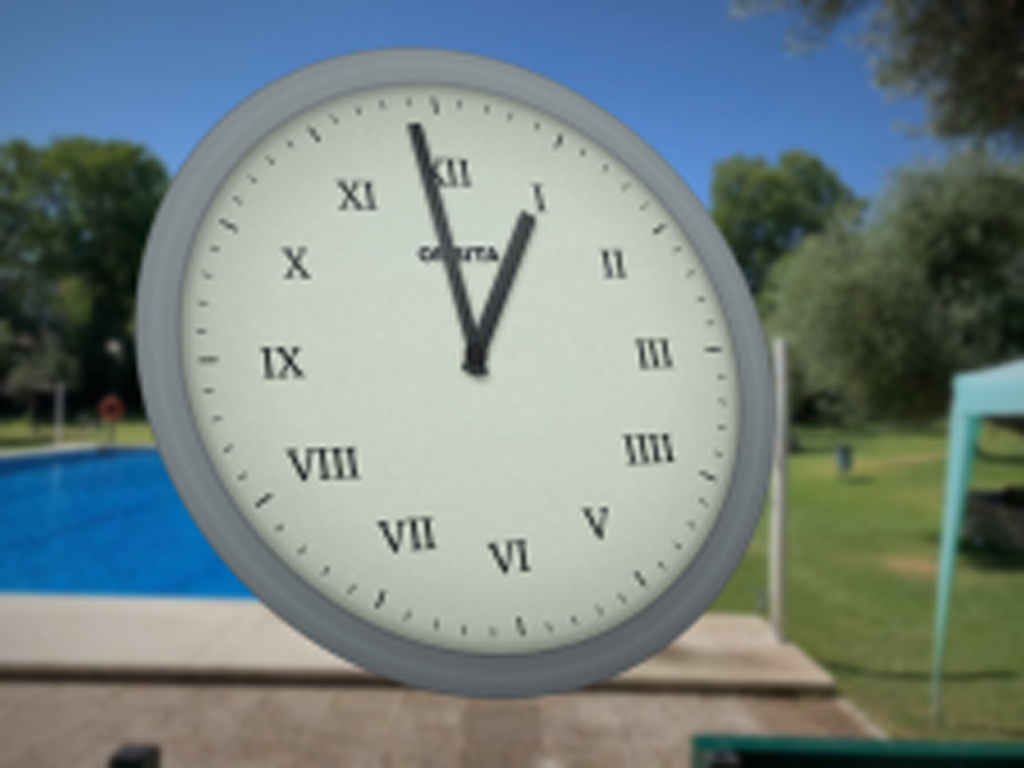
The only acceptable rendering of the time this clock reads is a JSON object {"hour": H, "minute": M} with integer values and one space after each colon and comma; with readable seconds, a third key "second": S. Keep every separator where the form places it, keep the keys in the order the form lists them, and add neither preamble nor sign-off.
{"hour": 12, "minute": 59}
